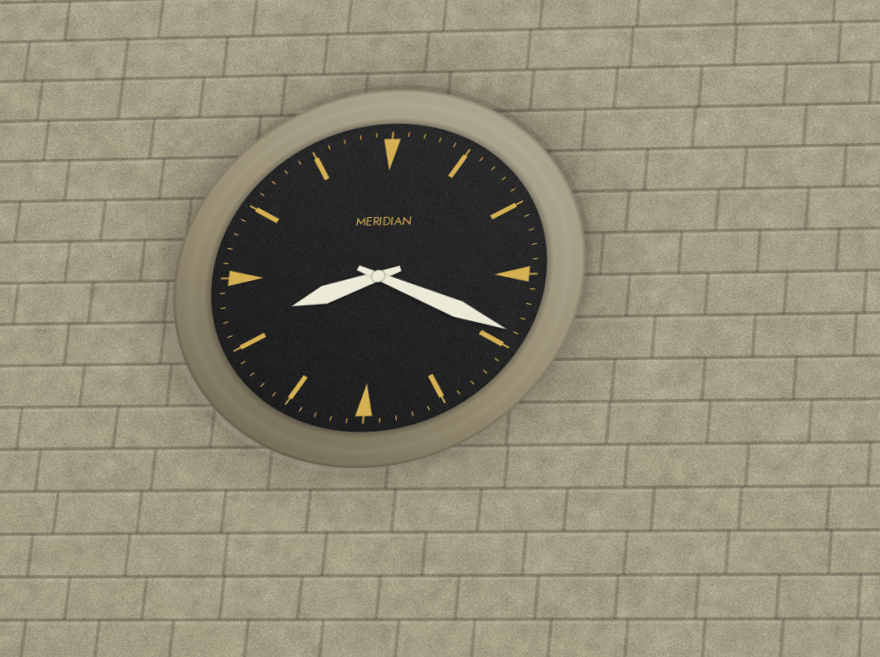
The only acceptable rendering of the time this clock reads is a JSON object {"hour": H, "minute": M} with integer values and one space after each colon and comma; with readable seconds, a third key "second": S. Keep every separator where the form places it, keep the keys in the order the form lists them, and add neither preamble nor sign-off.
{"hour": 8, "minute": 19}
